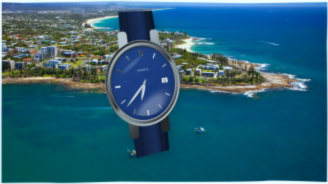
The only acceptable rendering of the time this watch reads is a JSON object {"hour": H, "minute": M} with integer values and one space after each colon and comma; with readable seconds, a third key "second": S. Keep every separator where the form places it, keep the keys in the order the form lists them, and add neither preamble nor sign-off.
{"hour": 6, "minute": 38}
